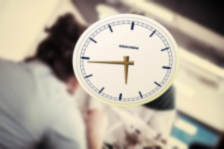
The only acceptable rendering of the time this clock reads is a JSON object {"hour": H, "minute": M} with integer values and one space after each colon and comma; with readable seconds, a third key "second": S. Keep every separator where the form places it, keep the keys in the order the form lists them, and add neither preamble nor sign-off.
{"hour": 5, "minute": 44}
